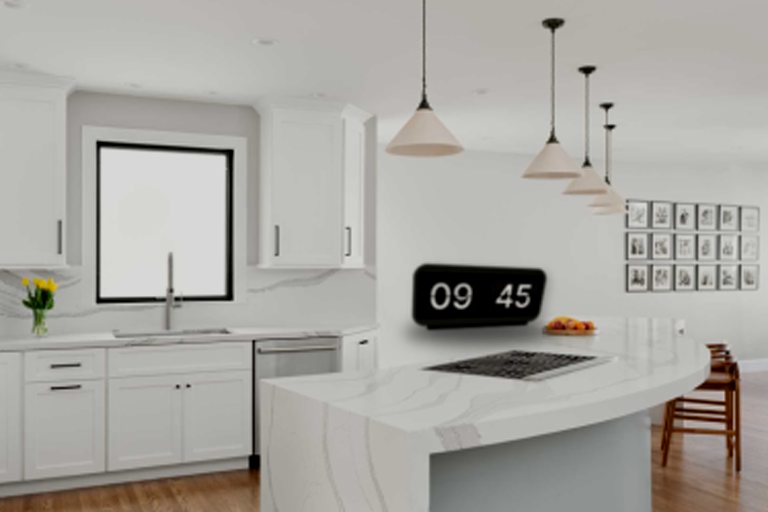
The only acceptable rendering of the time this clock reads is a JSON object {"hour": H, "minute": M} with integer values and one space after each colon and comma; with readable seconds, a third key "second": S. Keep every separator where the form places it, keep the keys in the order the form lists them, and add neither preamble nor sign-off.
{"hour": 9, "minute": 45}
